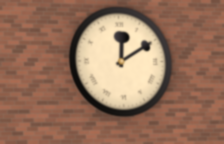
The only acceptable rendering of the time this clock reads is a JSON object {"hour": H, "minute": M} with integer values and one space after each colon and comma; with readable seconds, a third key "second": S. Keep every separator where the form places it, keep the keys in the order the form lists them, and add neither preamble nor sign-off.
{"hour": 12, "minute": 10}
